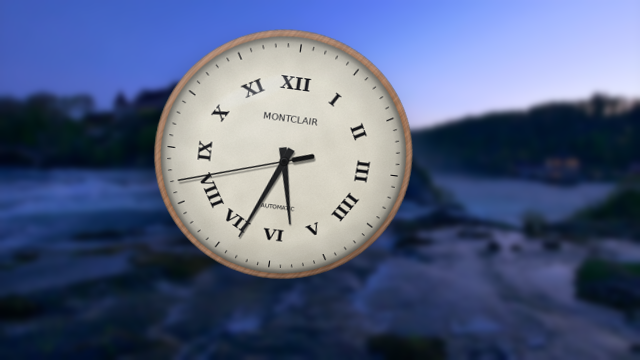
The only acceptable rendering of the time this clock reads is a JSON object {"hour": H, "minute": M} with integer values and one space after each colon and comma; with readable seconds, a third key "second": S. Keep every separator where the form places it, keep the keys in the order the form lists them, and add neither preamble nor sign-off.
{"hour": 5, "minute": 33, "second": 42}
